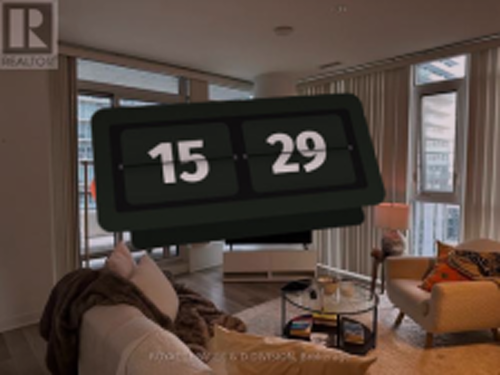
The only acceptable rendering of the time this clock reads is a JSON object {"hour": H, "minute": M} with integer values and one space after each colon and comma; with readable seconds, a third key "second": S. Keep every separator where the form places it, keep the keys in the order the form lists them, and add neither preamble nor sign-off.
{"hour": 15, "minute": 29}
